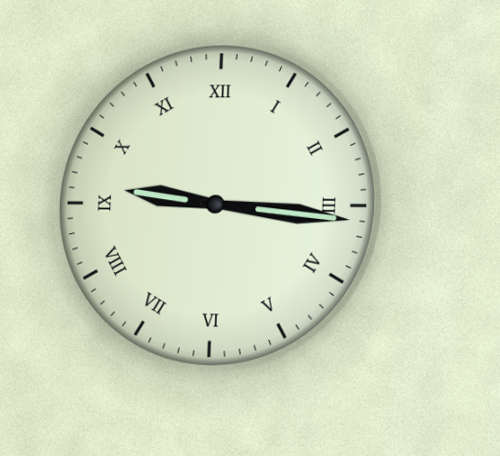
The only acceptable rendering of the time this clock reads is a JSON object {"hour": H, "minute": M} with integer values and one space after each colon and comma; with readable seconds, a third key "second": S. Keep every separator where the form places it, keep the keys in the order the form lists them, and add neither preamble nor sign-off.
{"hour": 9, "minute": 16}
